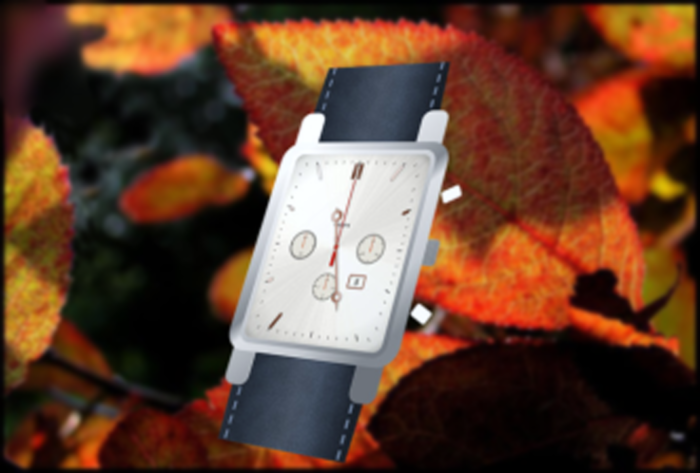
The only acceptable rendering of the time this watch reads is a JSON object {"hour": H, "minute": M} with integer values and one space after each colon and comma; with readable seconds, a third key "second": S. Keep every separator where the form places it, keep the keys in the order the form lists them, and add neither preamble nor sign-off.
{"hour": 11, "minute": 27}
